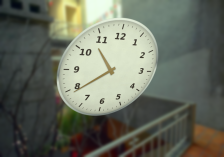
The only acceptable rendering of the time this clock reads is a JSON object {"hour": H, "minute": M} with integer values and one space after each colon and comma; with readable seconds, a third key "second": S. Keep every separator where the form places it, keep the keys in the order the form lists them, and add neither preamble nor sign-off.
{"hour": 10, "minute": 39}
